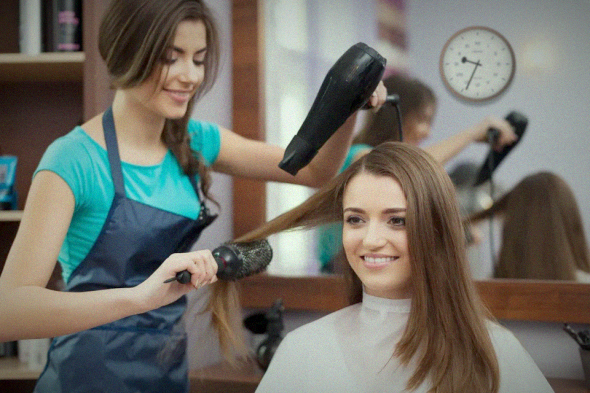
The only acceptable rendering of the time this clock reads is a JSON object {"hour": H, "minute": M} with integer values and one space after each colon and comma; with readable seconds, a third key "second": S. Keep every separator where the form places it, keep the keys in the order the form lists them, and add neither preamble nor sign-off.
{"hour": 9, "minute": 34}
